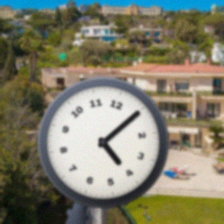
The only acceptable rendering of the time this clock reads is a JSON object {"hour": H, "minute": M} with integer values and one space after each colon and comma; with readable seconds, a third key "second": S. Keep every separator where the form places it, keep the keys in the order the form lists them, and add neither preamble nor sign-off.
{"hour": 4, "minute": 5}
